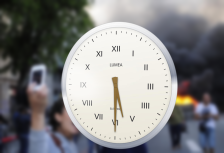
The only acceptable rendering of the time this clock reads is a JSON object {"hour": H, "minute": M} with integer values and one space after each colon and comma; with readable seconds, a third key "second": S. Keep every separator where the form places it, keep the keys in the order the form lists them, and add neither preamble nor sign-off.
{"hour": 5, "minute": 30}
